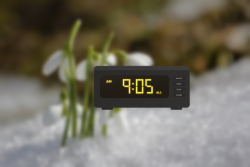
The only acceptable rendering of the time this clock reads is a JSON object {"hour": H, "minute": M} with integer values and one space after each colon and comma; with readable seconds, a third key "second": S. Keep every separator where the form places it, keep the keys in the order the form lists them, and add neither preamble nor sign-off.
{"hour": 9, "minute": 5}
